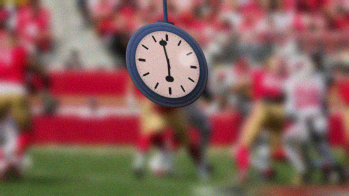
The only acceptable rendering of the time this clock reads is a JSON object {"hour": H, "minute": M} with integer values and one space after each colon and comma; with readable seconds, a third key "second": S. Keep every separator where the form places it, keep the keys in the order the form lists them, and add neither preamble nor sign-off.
{"hour": 5, "minute": 58}
